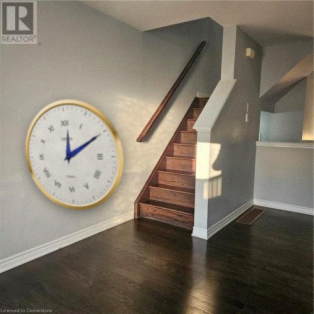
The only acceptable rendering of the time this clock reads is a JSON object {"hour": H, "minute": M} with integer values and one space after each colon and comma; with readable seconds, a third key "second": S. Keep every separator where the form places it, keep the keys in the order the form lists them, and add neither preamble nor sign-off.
{"hour": 12, "minute": 10}
